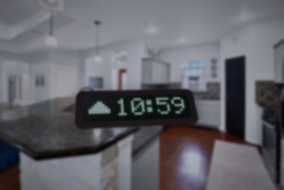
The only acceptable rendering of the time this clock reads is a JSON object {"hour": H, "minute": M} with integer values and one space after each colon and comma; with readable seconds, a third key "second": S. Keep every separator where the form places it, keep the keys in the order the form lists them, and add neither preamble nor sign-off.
{"hour": 10, "minute": 59}
